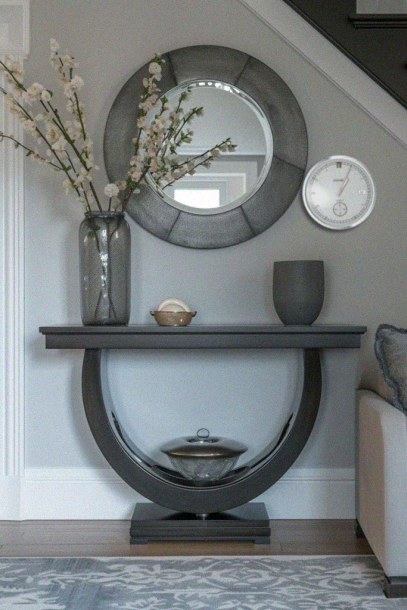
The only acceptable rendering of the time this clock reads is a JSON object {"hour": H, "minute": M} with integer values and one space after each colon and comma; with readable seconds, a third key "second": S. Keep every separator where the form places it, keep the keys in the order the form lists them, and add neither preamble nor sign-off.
{"hour": 1, "minute": 4}
